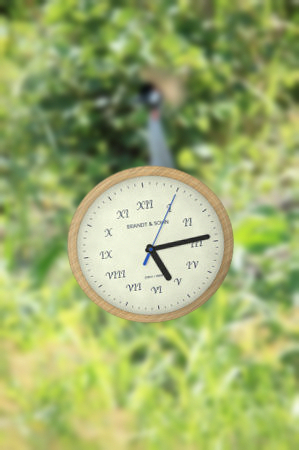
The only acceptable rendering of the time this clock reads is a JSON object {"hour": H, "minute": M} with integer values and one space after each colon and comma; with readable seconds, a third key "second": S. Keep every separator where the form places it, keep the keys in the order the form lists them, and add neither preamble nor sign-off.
{"hour": 5, "minute": 14, "second": 5}
